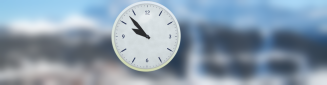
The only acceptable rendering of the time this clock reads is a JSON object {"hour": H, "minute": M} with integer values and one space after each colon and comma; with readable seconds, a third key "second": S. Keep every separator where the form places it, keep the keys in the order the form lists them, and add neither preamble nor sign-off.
{"hour": 9, "minute": 53}
